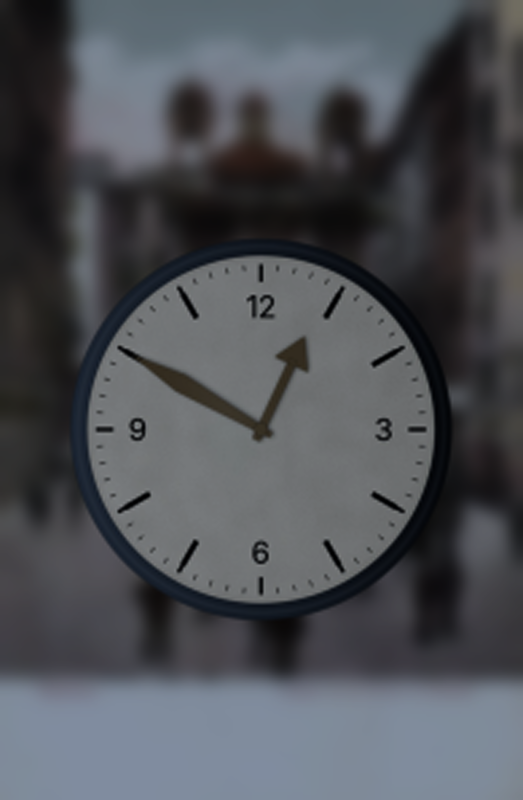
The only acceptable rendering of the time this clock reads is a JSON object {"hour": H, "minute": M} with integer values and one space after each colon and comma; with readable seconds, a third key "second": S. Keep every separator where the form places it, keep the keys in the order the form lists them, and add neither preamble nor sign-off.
{"hour": 12, "minute": 50}
